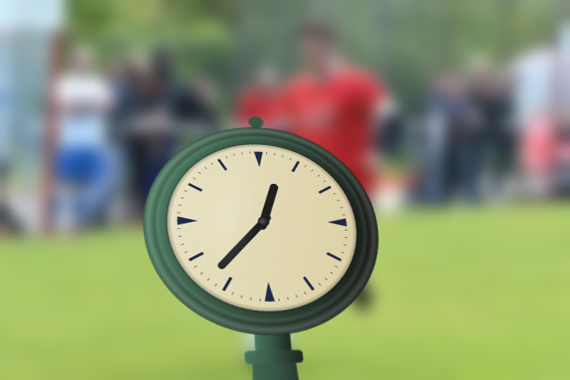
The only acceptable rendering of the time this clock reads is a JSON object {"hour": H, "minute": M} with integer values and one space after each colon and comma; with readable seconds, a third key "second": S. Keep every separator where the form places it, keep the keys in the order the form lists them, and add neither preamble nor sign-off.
{"hour": 12, "minute": 37}
